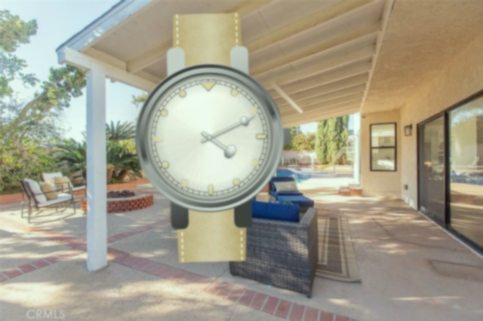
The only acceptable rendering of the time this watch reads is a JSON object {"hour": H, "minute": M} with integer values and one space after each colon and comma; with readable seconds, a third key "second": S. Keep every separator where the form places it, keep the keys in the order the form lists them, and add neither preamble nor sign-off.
{"hour": 4, "minute": 11}
